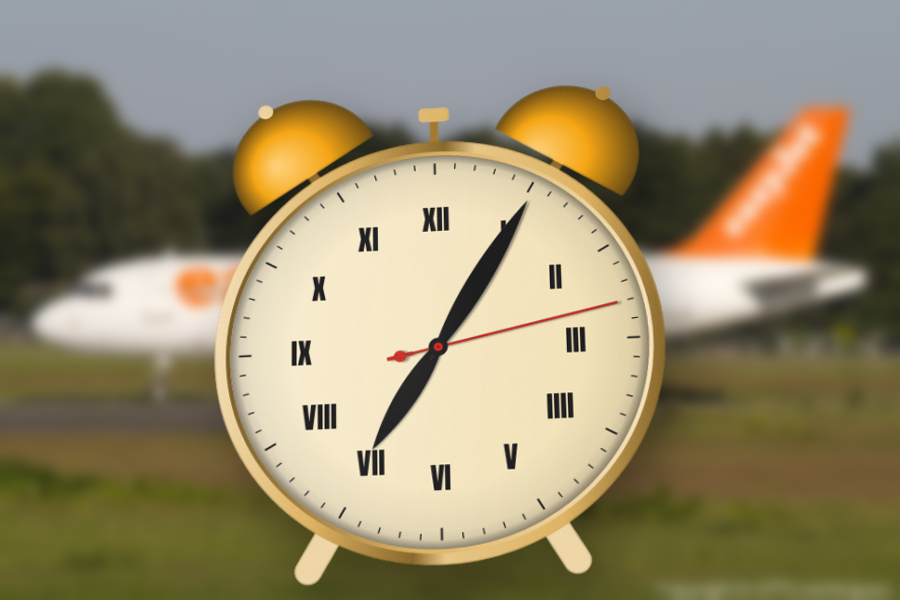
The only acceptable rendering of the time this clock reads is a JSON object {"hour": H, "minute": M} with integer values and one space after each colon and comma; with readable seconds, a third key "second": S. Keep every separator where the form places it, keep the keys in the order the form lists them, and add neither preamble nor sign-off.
{"hour": 7, "minute": 5, "second": 13}
